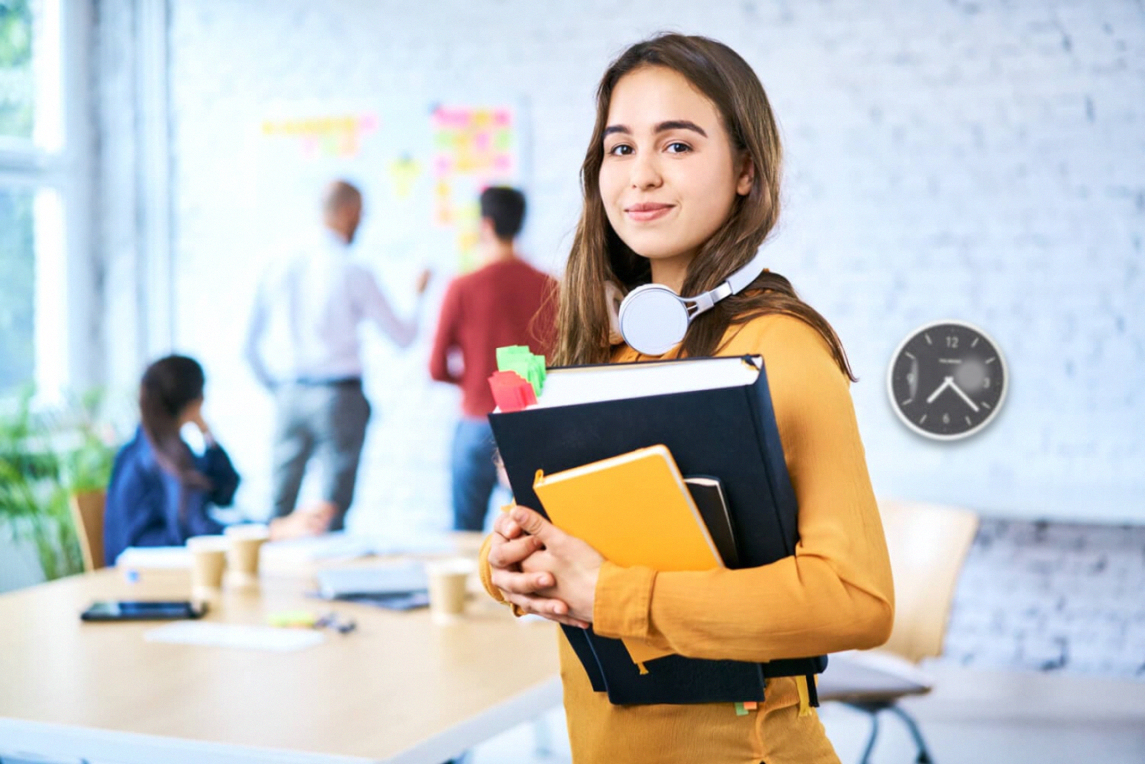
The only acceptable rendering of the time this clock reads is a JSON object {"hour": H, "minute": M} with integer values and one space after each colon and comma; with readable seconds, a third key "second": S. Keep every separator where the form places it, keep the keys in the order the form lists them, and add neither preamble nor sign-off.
{"hour": 7, "minute": 22}
